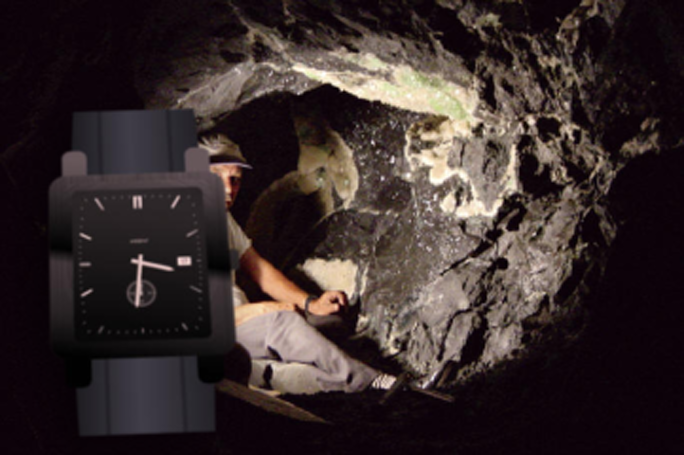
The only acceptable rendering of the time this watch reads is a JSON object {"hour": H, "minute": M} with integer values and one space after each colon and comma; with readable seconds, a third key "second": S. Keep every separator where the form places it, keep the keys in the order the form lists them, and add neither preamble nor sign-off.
{"hour": 3, "minute": 31}
